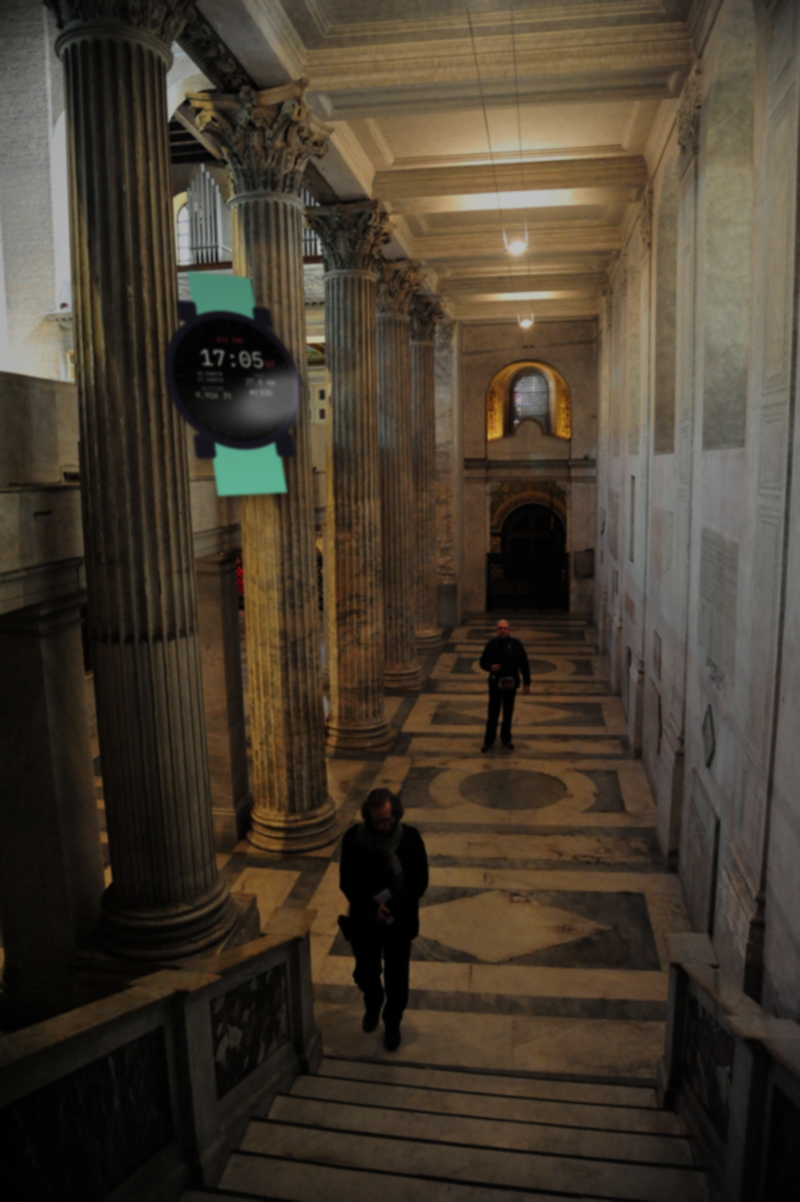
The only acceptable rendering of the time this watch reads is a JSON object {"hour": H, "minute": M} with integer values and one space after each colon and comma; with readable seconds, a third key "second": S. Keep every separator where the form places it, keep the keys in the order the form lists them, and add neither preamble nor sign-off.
{"hour": 17, "minute": 5}
